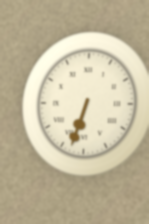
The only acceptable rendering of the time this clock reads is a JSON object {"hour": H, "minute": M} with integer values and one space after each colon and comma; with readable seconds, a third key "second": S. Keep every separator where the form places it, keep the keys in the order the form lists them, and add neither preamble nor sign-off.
{"hour": 6, "minute": 33}
